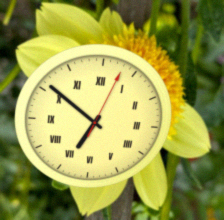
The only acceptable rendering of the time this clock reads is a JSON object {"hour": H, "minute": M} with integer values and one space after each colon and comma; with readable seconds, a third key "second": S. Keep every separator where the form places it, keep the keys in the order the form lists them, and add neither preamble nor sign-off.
{"hour": 6, "minute": 51, "second": 3}
